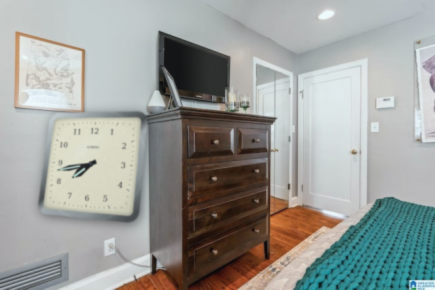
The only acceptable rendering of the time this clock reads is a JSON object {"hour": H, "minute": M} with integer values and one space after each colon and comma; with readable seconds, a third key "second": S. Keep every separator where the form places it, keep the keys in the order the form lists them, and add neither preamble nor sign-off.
{"hour": 7, "minute": 43}
